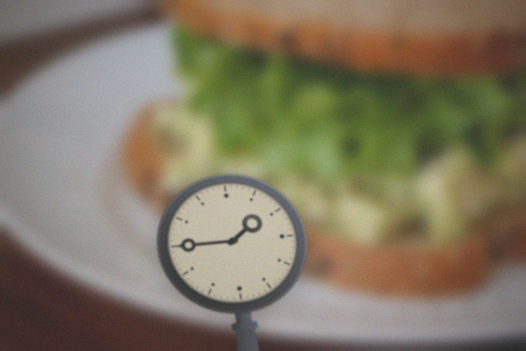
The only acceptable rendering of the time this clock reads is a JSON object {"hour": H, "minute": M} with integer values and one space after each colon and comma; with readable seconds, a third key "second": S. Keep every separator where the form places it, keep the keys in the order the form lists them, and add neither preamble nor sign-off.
{"hour": 1, "minute": 45}
